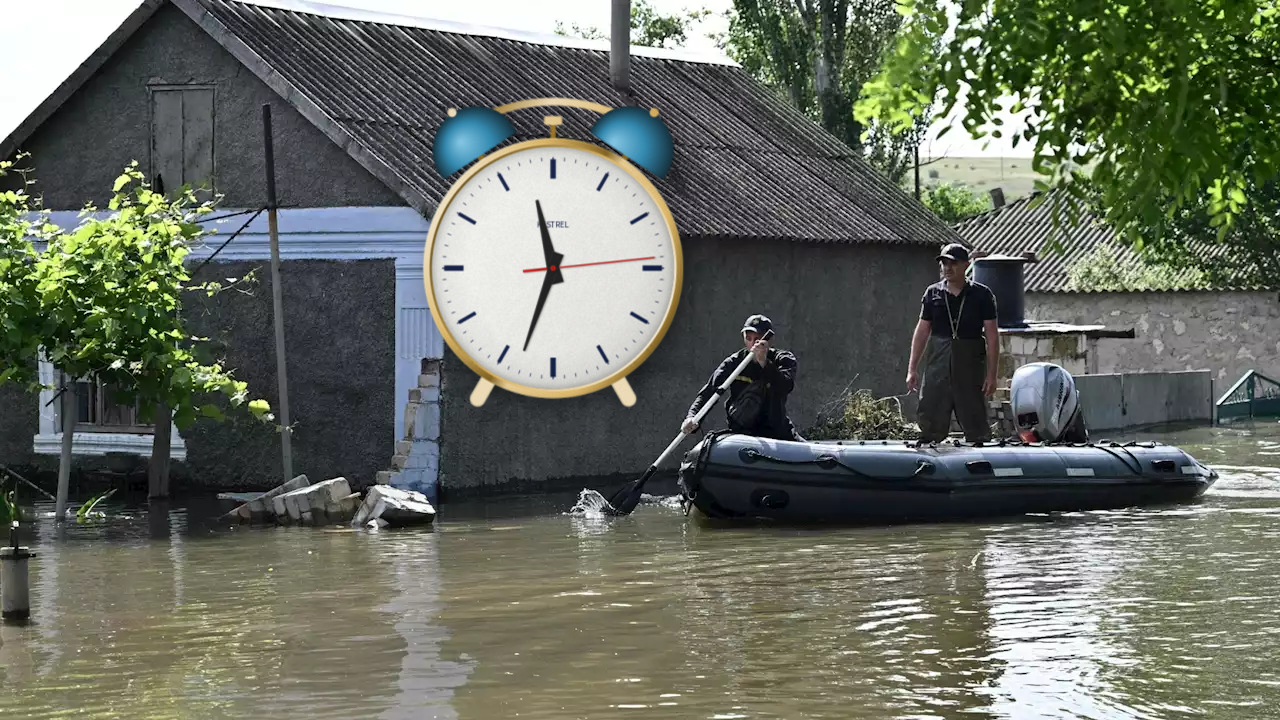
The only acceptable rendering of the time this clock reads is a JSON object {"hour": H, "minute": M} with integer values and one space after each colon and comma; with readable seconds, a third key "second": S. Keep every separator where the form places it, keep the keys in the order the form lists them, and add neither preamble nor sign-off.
{"hour": 11, "minute": 33, "second": 14}
